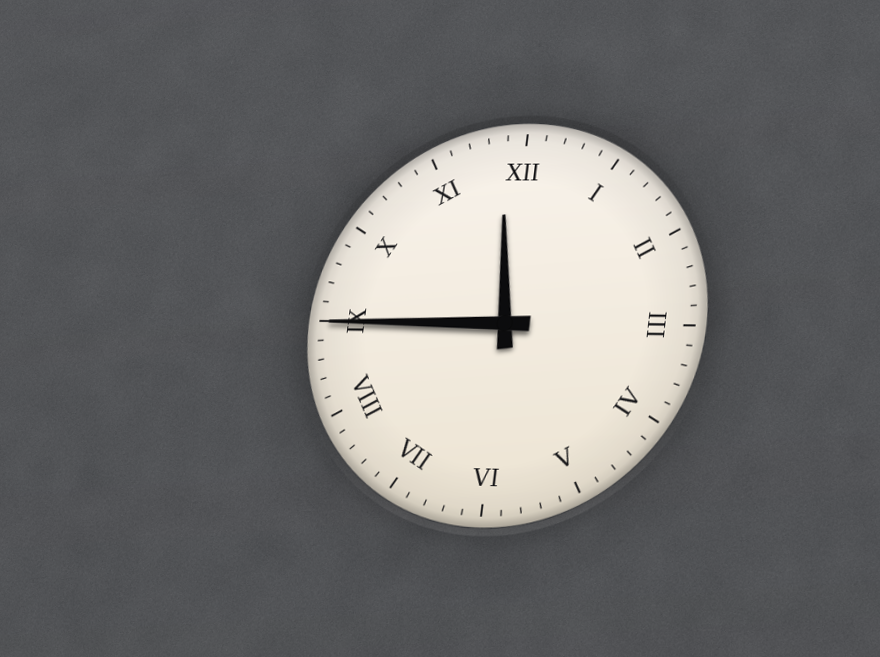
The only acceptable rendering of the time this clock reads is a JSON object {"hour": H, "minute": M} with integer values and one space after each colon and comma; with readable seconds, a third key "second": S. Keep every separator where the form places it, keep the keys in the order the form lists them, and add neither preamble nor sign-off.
{"hour": 11, "minute": 45}
